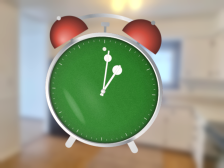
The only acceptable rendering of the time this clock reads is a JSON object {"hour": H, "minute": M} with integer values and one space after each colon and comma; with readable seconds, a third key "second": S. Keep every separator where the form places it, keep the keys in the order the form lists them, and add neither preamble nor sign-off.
{"hour": 1, "minute": 1}
